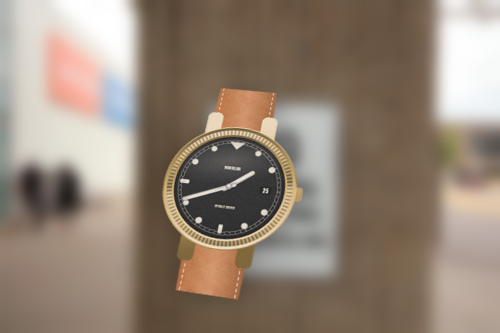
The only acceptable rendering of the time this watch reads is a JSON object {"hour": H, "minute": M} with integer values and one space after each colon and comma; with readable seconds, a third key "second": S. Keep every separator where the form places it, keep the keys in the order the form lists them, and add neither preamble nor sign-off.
{"hour": 1, "minute": 41}
